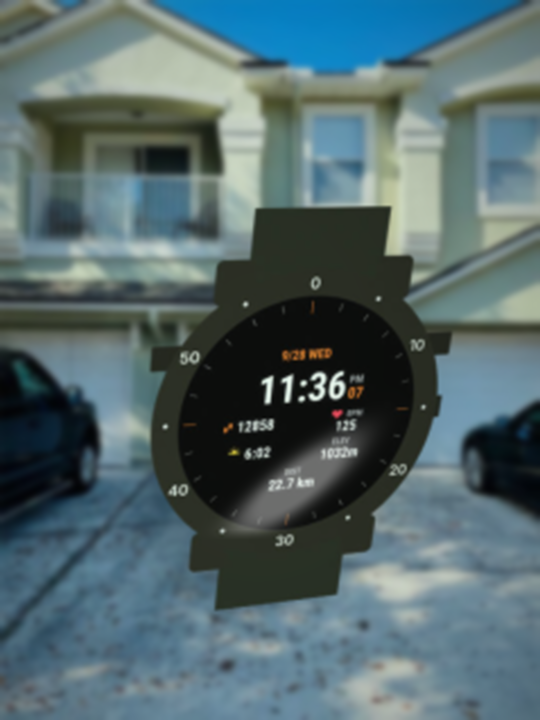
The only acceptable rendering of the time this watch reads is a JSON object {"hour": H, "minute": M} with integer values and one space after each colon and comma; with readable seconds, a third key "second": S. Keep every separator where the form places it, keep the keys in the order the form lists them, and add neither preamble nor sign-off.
{"hour": 11, "minute": 36}
